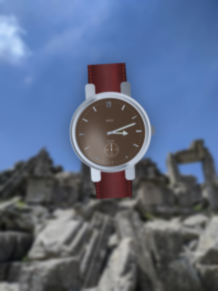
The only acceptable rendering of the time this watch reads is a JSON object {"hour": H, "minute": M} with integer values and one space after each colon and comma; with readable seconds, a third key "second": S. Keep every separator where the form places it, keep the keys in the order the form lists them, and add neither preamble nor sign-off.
{"hour": 3, "minute": 12}
